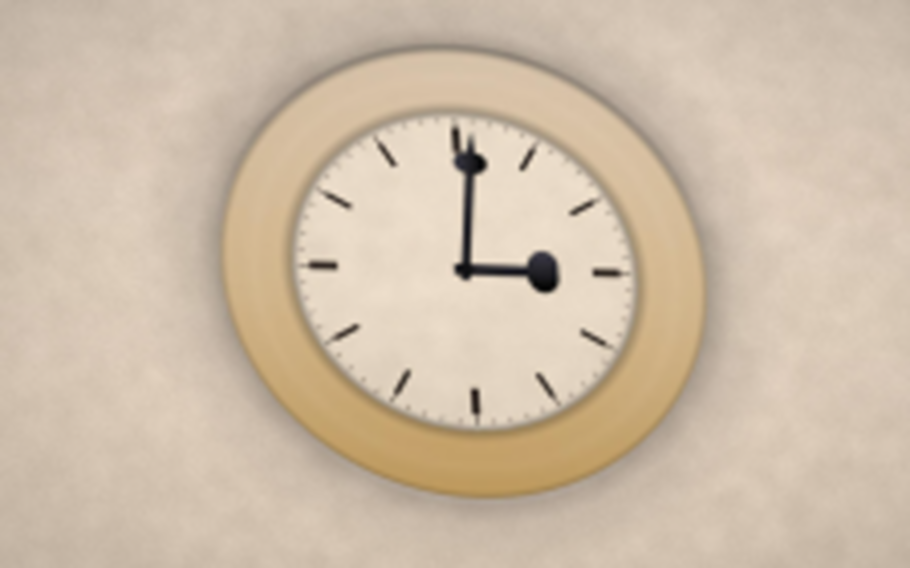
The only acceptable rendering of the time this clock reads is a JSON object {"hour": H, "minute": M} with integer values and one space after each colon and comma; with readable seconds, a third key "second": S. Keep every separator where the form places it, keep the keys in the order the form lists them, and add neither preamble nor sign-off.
{"hour": 3, "minute": 1}
